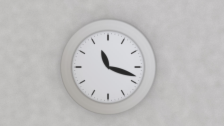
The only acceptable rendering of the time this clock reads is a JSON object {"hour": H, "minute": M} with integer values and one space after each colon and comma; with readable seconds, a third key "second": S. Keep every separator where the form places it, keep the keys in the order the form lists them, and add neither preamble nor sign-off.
{"hour": 11, "minute": 18}
